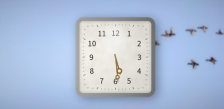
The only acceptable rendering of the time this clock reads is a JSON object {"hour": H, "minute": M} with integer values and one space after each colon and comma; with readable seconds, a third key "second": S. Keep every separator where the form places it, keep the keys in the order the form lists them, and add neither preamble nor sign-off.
{"hour": 5, "minute": 29}
